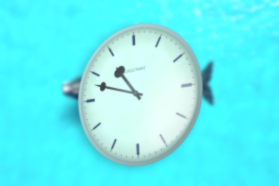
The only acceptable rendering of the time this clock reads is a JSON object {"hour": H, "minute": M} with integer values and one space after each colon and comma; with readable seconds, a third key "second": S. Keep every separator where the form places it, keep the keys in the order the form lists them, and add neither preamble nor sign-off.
{"hour": 10, "minute": 48}
